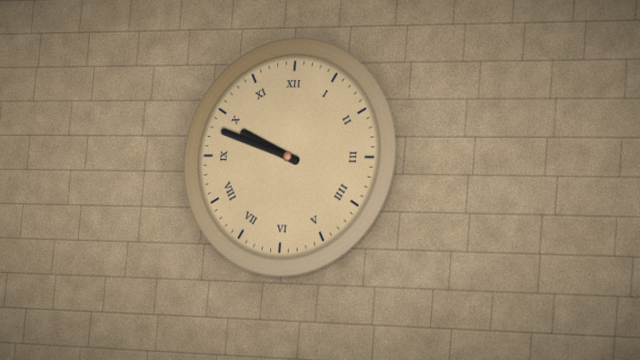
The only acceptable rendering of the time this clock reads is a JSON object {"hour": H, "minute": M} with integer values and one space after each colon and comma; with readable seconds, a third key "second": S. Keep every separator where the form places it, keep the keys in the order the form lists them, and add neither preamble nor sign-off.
{"hour": 9, "minute": 48}
